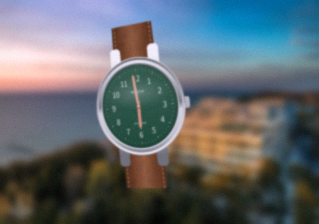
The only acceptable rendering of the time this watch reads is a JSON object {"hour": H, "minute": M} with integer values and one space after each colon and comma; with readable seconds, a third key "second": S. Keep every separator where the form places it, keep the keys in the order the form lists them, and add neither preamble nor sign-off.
{"hour": 5, "minute": 59}
